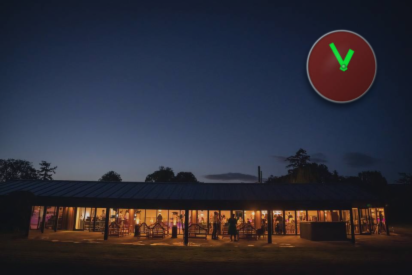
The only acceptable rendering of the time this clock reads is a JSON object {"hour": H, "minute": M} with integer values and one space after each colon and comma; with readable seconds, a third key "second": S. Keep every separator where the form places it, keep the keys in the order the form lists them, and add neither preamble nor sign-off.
{"hour": 12, "minute": 55}
